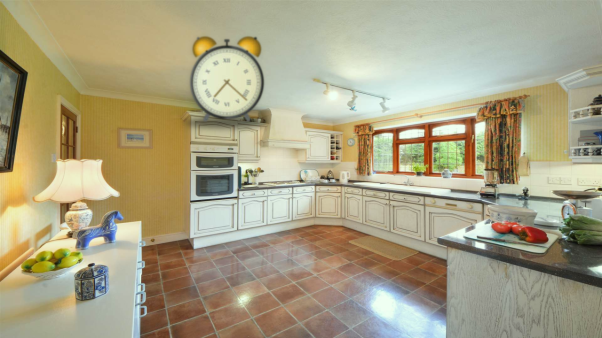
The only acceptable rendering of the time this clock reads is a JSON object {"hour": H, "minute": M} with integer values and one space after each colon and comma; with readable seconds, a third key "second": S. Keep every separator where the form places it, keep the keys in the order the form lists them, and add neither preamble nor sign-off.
{"hour": 7, "minute": 22}
